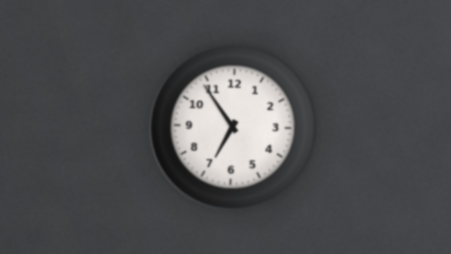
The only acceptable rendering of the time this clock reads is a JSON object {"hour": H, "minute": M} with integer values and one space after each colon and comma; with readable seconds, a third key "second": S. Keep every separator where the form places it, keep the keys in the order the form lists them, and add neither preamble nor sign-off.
{"hour": 6, "minute": 54}
